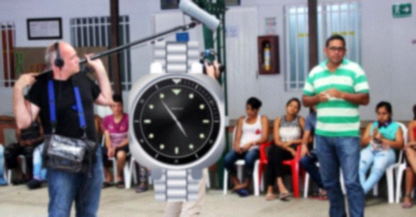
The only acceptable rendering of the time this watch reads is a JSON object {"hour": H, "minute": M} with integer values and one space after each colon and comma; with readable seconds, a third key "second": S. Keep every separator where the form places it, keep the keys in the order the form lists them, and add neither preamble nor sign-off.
{"hour": 4, "minute": 54}
